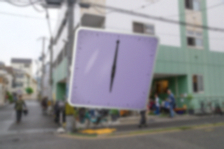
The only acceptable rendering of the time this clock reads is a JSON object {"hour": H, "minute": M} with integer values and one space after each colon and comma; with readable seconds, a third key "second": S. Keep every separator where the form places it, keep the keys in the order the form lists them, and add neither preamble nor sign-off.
{"hour": 6, "minute": 0}
